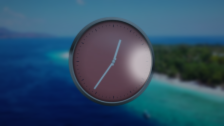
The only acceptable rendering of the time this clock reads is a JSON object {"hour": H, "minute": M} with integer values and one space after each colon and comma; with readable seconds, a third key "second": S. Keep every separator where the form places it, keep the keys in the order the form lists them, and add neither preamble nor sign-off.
{"hour": 12, "minute": 36}
